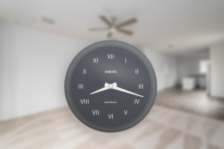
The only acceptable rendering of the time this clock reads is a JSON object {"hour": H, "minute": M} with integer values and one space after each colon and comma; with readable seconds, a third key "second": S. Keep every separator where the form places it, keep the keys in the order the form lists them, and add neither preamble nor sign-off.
{"hour": 8, "minute": 18}
